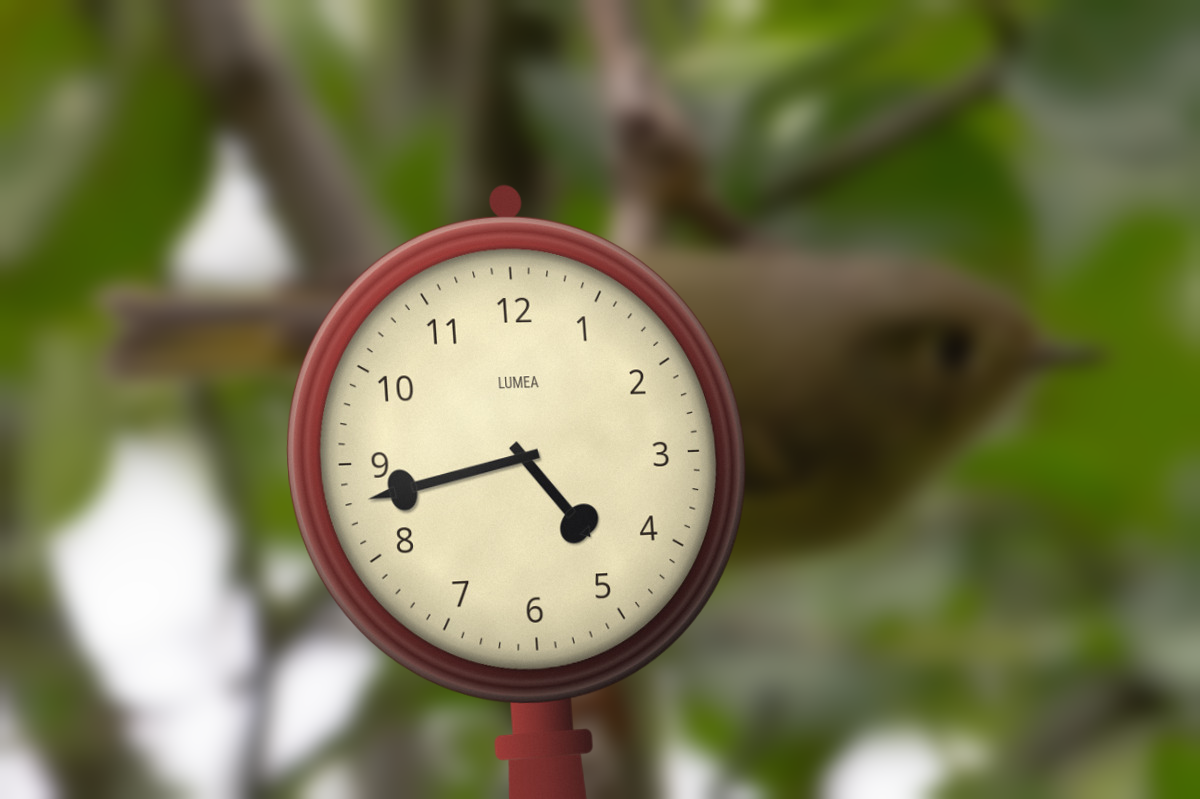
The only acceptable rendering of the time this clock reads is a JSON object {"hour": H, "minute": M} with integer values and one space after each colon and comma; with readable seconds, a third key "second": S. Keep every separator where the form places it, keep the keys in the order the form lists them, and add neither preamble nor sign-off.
{"hour": 4, "minute": 43}
